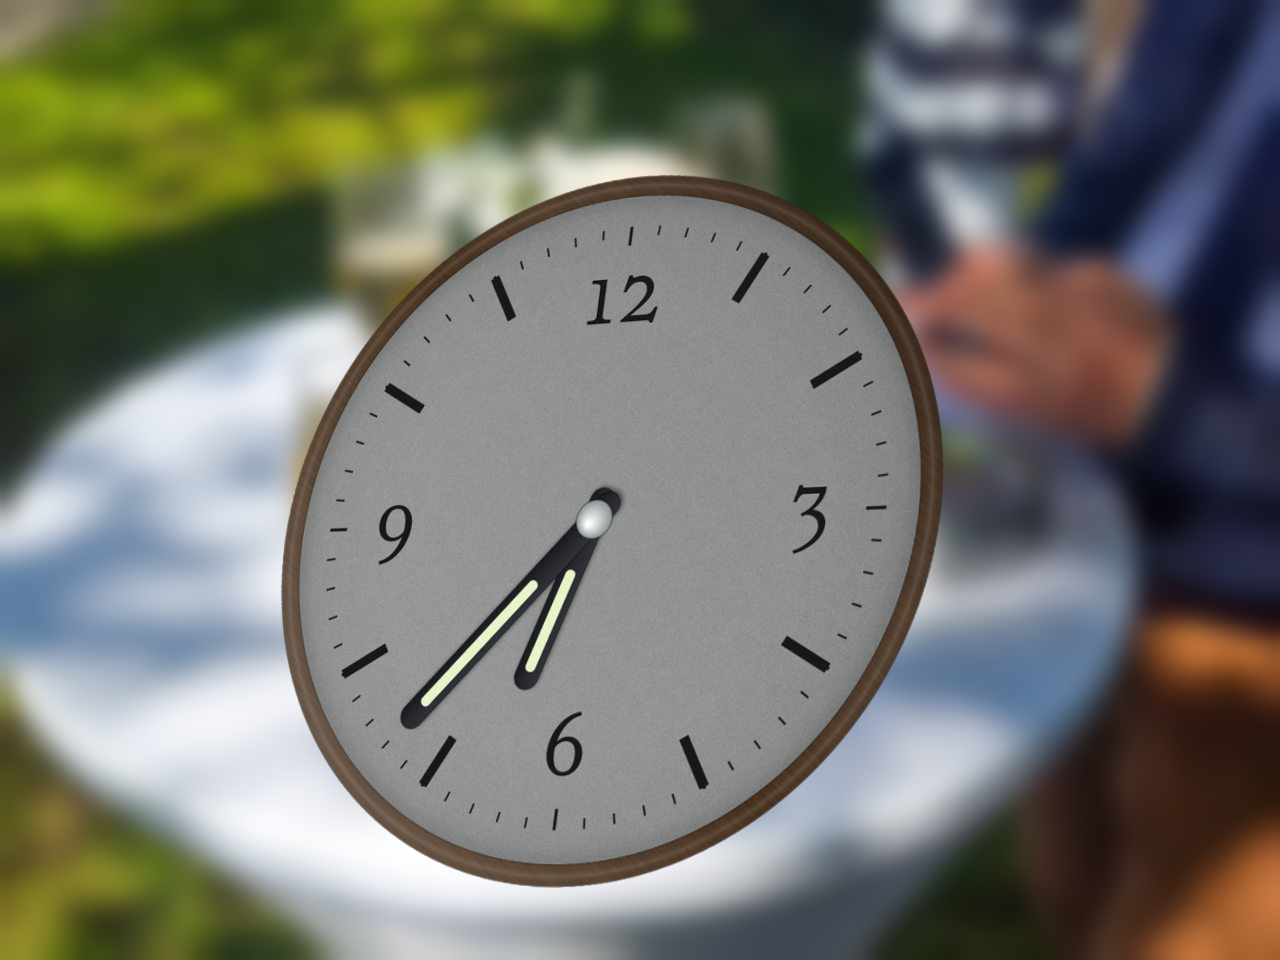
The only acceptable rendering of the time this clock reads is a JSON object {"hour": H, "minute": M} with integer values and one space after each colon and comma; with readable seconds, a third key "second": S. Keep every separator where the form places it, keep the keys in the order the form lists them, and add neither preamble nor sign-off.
{"hour": 6, "minute": 37}
